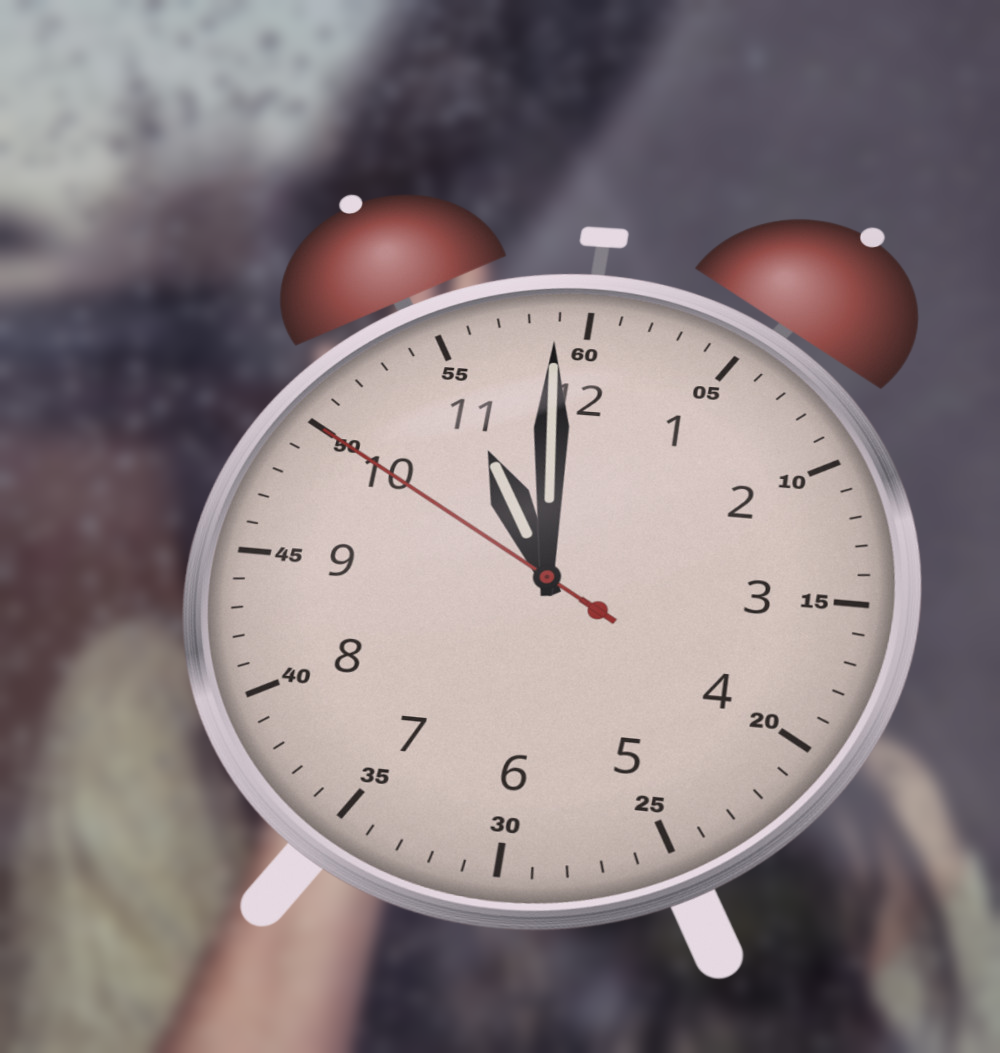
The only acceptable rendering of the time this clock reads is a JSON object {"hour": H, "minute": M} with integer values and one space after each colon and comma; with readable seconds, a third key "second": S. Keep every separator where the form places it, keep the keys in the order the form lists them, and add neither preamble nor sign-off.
{"hour": 10, "minute": 58, "second": 50}
